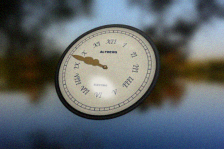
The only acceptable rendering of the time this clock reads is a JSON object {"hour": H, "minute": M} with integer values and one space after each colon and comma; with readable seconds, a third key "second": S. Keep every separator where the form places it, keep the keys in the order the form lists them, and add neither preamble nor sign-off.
{"hour": 9, "minute": 48}
